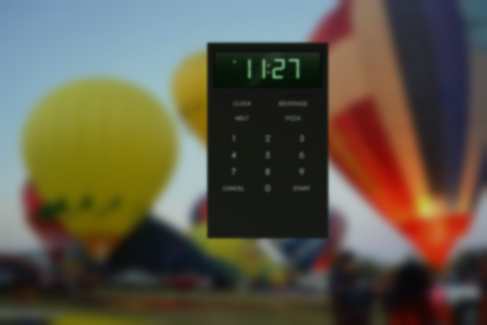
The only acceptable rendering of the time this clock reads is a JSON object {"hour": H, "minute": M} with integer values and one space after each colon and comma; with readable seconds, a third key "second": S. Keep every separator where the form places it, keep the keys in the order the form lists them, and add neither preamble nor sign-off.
{"hour": 11, "minute": 27}
